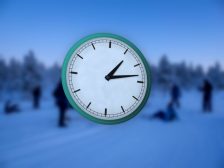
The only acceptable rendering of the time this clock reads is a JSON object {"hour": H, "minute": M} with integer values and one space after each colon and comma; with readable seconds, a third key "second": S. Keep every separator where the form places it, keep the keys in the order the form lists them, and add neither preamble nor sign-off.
{"hour": 1, "minute": 13}
